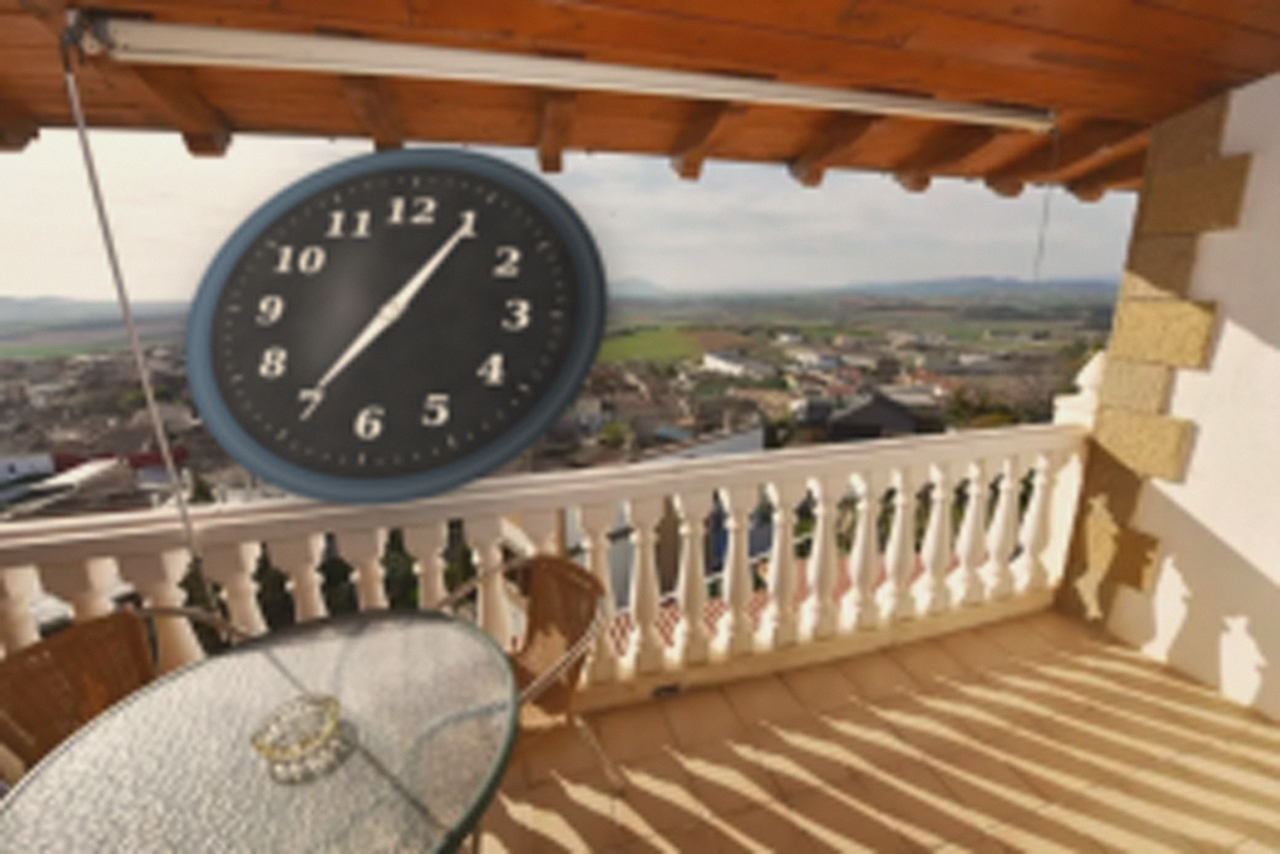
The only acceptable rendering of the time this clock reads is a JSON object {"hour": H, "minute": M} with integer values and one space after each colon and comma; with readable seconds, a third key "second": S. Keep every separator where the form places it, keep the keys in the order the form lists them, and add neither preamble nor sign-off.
{"hour": 7, "minute": 5}
